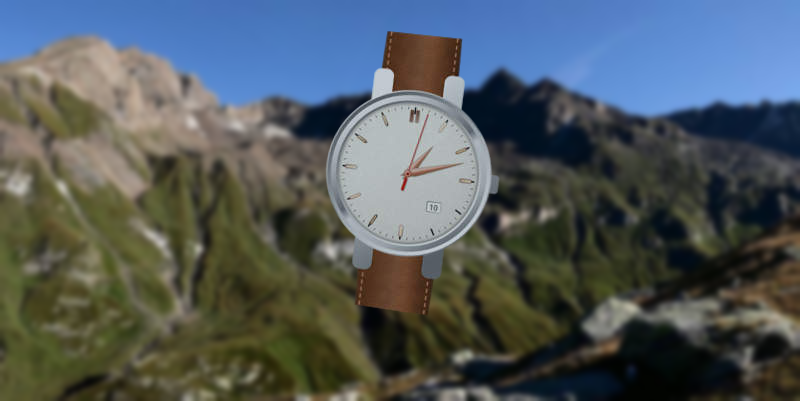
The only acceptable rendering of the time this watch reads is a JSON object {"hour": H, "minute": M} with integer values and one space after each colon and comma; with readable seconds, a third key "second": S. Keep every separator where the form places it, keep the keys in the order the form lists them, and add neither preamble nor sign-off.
{"hour": 1, "minute": 12, "second": 2}
